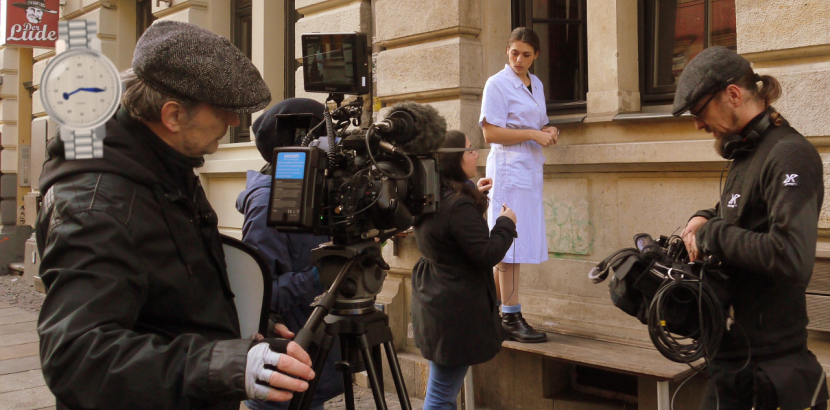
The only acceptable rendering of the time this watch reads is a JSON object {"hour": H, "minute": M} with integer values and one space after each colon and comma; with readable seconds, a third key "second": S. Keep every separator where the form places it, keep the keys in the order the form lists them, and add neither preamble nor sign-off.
{"hour": 8, "minute": 16}
